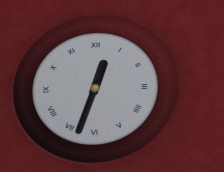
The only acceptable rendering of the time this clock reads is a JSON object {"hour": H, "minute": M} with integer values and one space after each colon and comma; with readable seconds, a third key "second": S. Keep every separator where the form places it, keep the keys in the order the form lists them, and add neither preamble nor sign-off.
{"hour": 12, "minute": 33}
